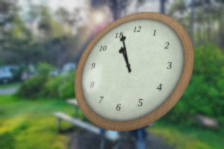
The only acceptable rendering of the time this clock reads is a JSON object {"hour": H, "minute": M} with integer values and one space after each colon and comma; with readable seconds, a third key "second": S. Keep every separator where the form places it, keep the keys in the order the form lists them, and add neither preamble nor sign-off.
{"hour": 10, "minute": 56}
